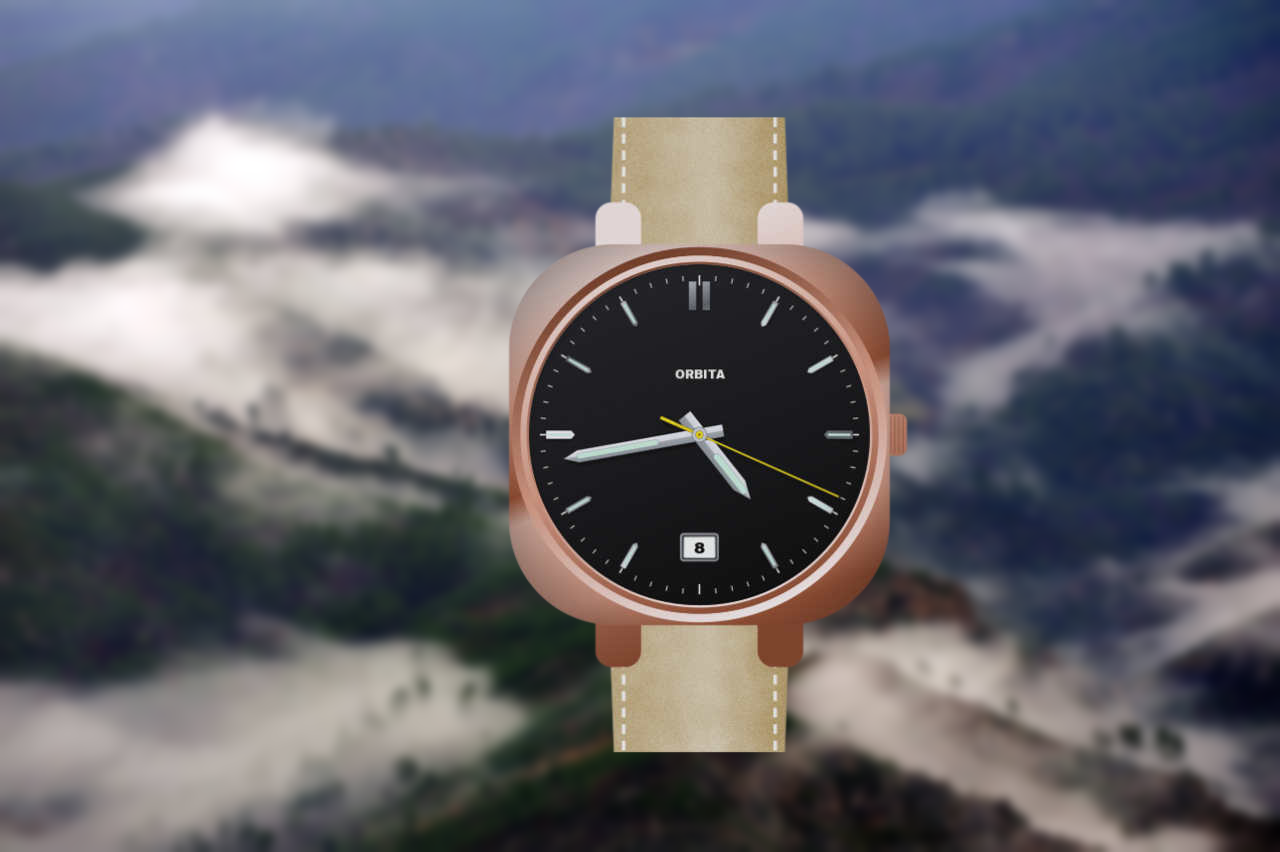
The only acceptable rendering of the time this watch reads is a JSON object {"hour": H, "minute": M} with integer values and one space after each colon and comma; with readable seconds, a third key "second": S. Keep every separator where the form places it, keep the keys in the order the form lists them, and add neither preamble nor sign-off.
{"hour": 4, "minute": 43, "second": 19}
